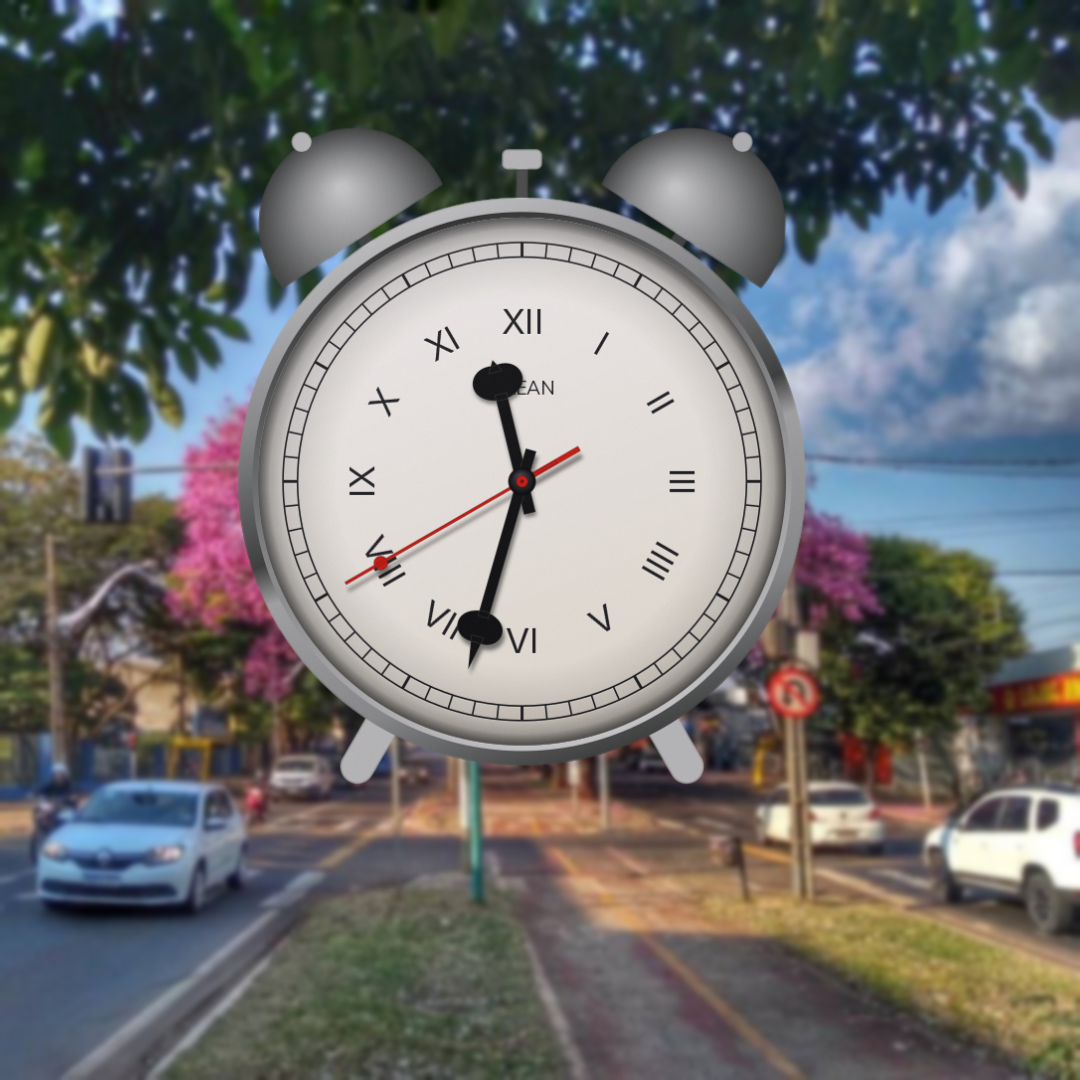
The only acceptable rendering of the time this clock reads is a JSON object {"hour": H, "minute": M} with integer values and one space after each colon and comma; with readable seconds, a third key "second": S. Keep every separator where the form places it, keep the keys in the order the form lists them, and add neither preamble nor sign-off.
{"hour": 11, "minute": 32, "second": 40}
